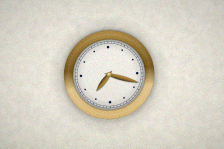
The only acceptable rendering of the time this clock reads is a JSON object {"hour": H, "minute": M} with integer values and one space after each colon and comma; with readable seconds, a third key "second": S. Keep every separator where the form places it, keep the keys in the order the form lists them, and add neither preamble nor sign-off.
{"hour": 7, "minute": 18}
